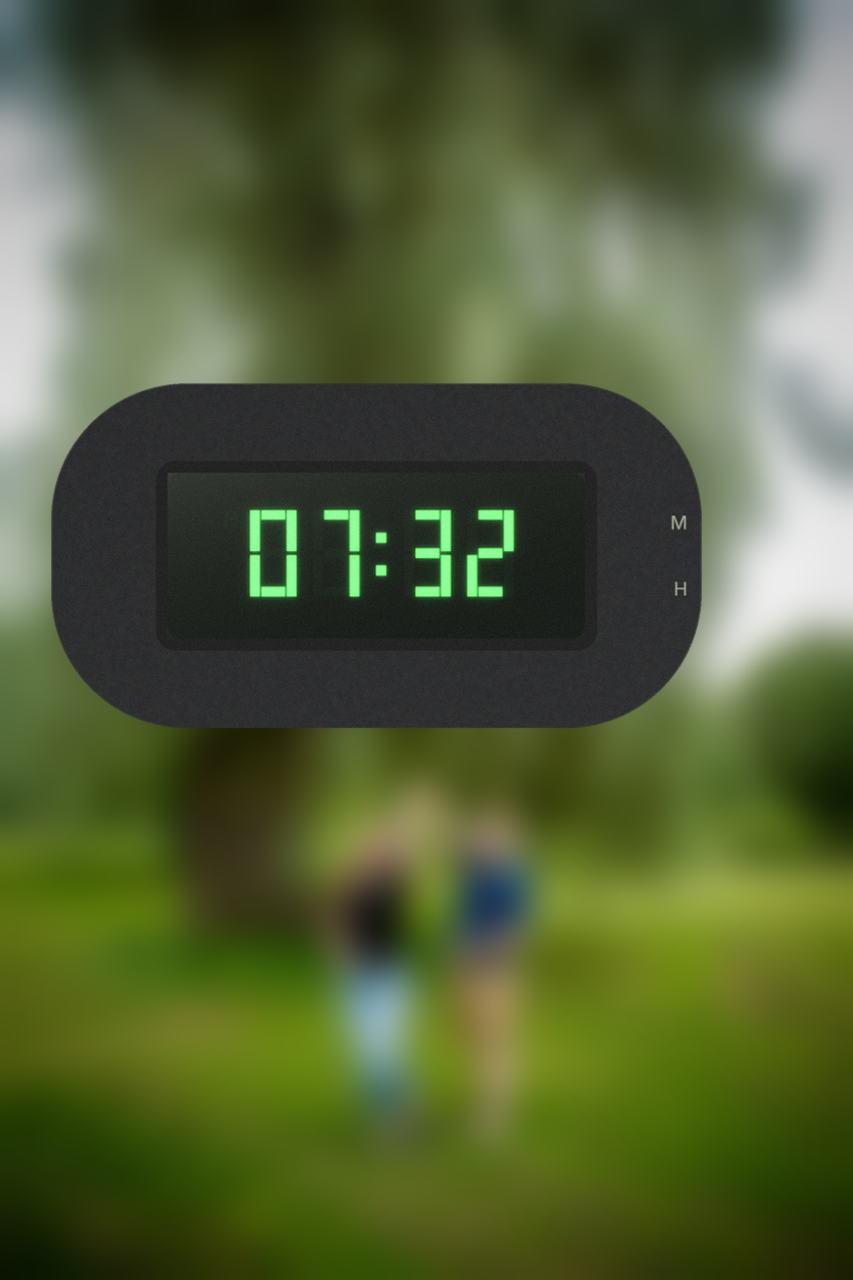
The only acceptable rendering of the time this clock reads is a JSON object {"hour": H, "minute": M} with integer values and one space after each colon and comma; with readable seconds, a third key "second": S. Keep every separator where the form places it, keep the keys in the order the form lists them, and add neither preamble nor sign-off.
{"hour": 7, "minute": 32}
